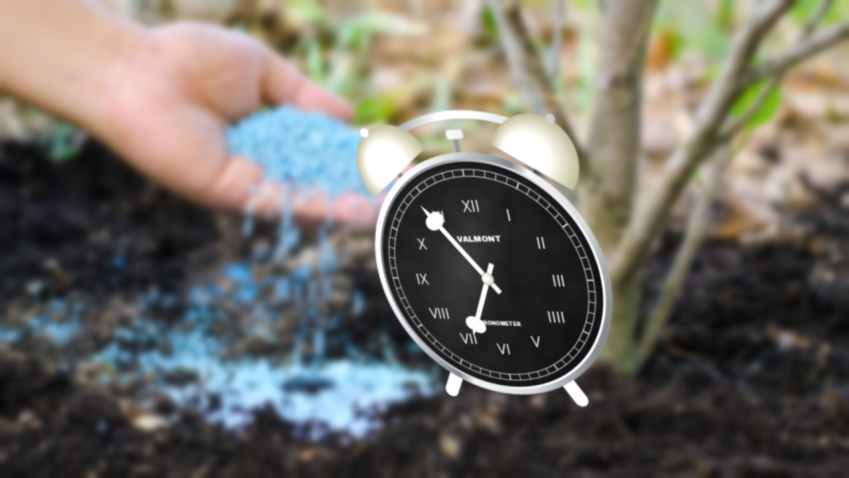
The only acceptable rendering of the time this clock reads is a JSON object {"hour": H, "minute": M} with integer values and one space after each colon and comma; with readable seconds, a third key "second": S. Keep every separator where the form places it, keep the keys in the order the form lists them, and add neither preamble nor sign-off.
{"hour": 6, "minute": 54}
